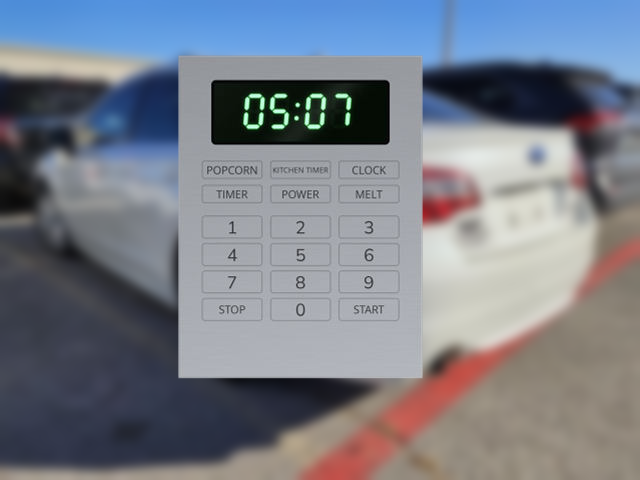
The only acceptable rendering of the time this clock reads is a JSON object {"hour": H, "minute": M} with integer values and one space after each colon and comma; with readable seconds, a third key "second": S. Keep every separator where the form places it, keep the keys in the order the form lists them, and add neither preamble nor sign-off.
{"hour": 5, "minute": 7}
